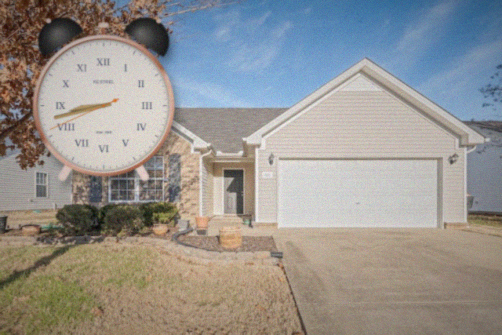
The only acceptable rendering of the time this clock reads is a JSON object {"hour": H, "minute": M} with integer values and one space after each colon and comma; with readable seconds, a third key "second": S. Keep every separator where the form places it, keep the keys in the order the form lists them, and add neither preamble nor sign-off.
{"hour": 8, "minute": 42, "second": 41}
